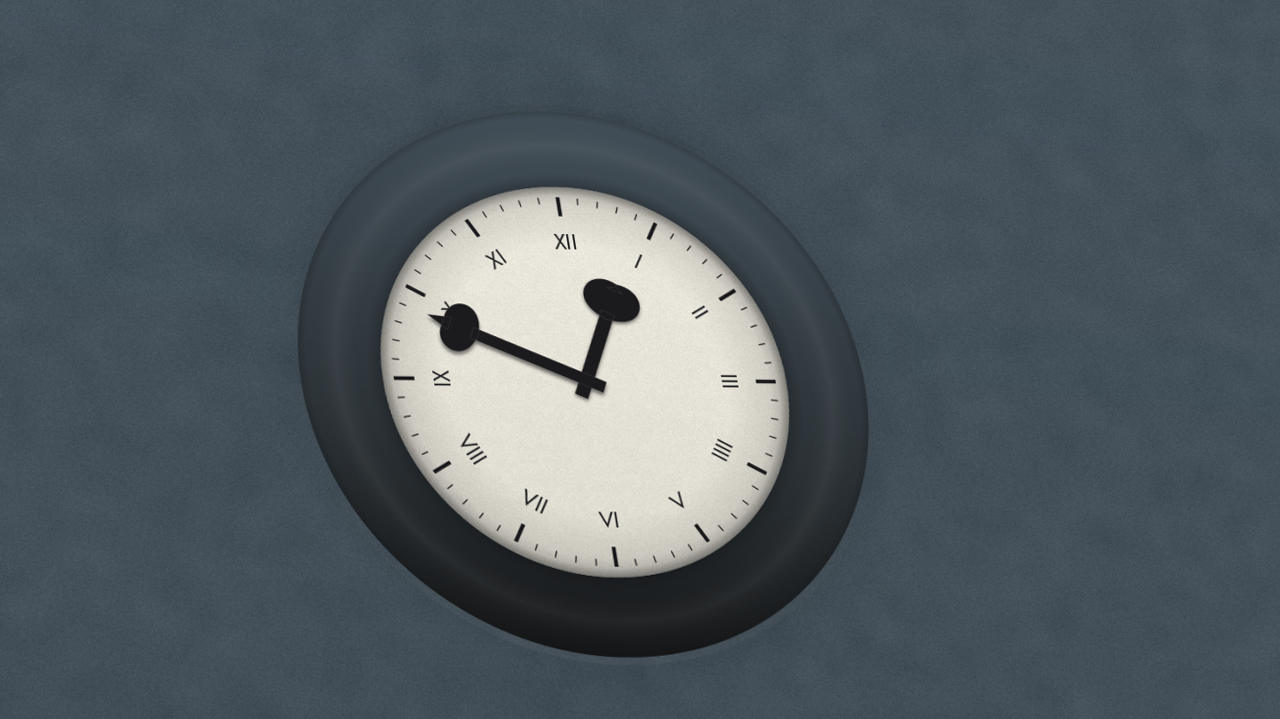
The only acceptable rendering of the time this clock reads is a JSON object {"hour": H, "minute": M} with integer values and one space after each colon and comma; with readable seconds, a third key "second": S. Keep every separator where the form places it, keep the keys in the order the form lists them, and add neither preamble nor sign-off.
{"hour": 12, "minute": 49}
